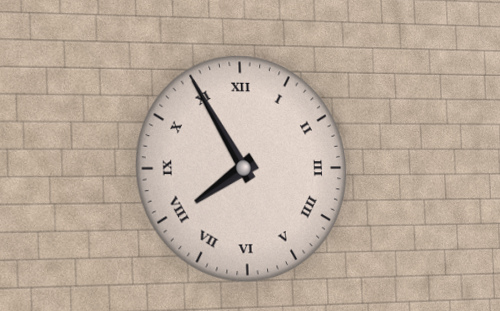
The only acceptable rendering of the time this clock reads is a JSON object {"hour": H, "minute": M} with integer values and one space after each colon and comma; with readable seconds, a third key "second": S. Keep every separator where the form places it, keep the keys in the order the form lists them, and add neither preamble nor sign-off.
{"hour": 7, "minute": 55}
